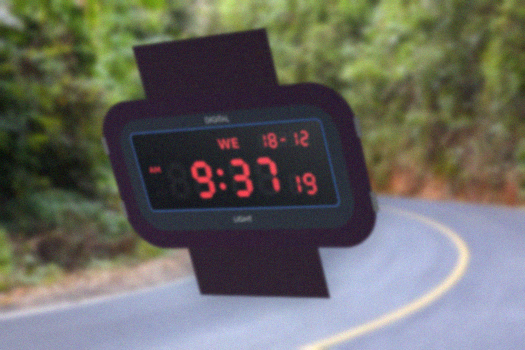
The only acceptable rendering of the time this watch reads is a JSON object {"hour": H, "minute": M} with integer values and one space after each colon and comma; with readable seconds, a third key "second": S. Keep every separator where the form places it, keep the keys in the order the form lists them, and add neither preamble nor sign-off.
{"hour": 9, "minute": 37, "second": 19}
